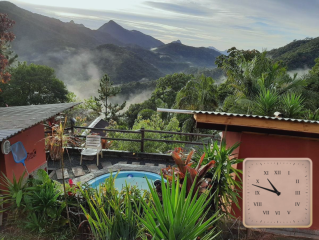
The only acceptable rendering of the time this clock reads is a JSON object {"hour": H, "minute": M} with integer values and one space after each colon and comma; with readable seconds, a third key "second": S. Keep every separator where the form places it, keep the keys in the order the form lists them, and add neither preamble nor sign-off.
{"hour": 10, "minute": 48}
